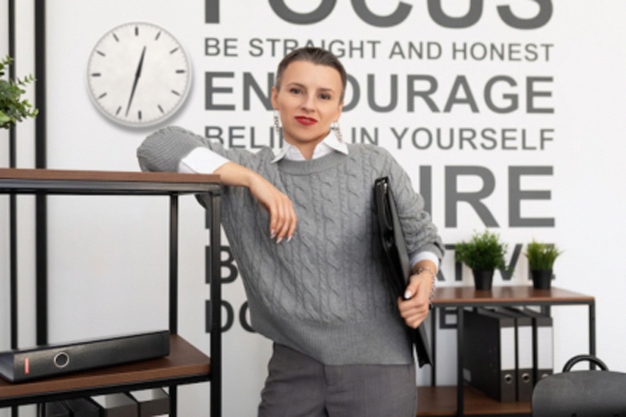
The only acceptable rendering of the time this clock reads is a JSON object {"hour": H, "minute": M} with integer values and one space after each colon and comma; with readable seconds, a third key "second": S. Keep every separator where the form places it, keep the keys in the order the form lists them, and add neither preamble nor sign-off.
{"hour": 12, "minute": 33}
